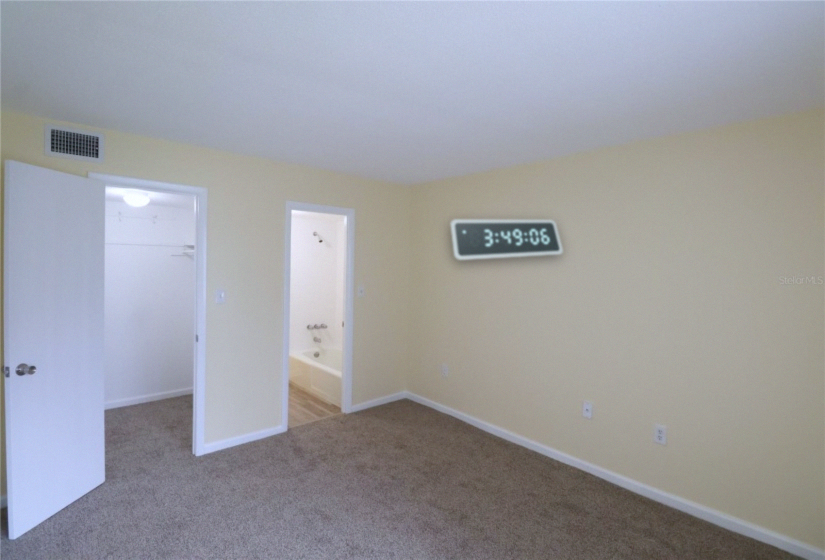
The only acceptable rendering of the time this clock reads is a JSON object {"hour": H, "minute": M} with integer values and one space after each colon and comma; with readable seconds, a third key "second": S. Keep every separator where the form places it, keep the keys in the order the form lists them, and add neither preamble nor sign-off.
{"hour": 3, "minute": 49, "second": 6}
